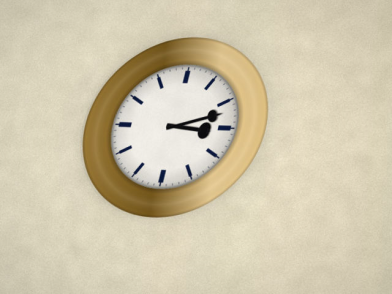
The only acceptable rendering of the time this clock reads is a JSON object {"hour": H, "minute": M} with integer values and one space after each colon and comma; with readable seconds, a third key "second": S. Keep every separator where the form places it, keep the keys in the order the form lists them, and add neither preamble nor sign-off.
{"hour": 3, "minute": 12}
